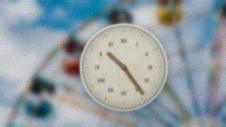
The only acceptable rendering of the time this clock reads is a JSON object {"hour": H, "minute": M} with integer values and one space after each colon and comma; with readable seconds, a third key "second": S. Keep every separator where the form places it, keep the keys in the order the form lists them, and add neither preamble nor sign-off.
{"hour": 10, "minute": 24}
